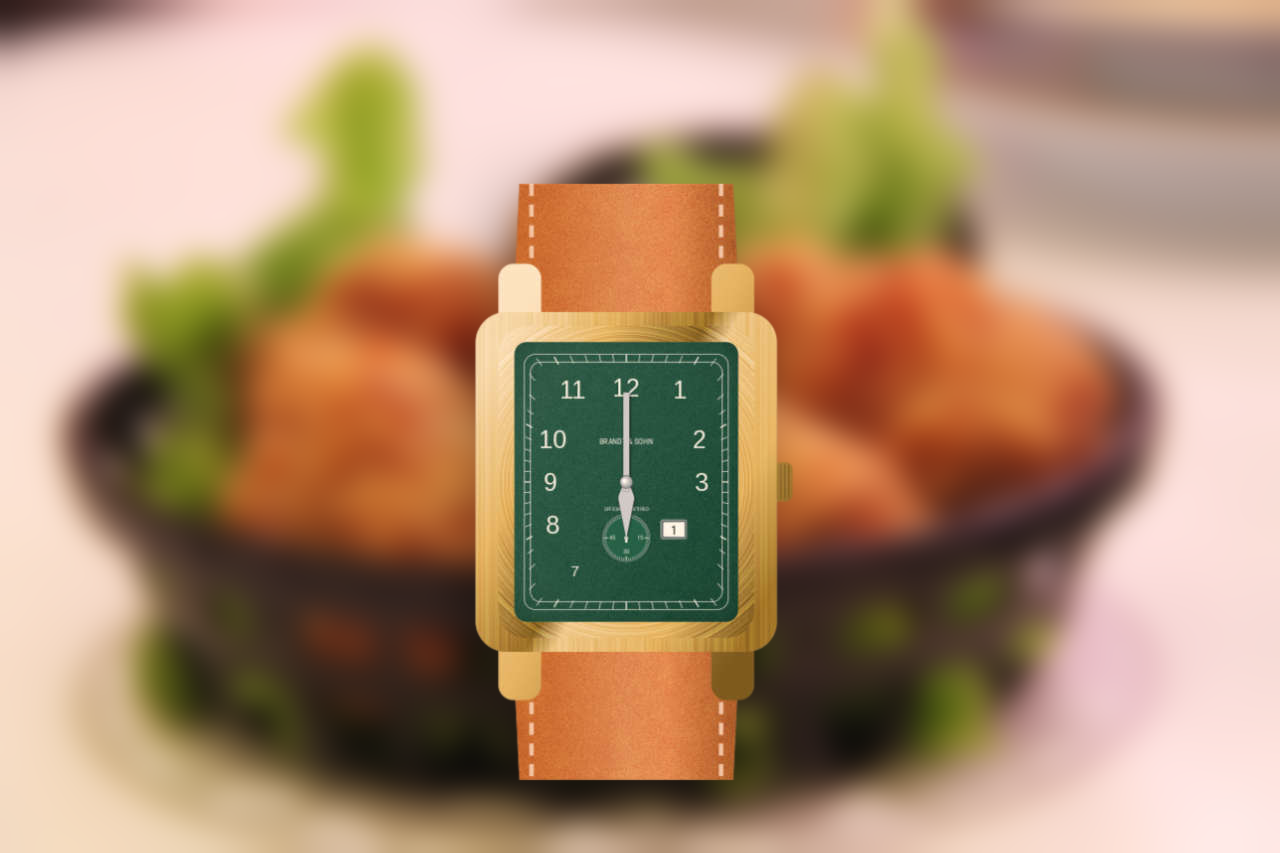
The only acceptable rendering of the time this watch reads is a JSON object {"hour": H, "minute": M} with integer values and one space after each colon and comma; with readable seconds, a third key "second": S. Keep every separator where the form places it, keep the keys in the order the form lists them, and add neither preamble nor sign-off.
{"hour": 6, "minute": 0}
